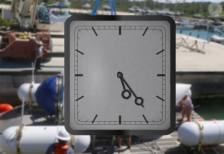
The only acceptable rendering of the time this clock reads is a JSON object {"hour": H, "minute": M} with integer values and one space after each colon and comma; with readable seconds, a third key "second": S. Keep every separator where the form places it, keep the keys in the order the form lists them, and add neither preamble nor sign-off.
{"hour": 5, "minute": 24}
